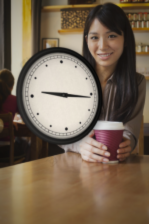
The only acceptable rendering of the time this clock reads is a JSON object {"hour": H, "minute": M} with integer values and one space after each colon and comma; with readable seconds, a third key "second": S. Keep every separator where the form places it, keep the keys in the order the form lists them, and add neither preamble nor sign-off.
{"hour": 9, "minute": 16}
